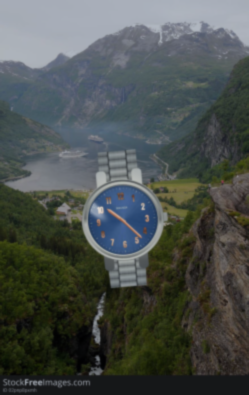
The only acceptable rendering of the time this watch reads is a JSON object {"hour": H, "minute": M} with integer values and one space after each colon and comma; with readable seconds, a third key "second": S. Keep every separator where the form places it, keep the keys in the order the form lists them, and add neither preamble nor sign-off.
{"hour": 10, "minute": 23}
